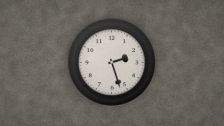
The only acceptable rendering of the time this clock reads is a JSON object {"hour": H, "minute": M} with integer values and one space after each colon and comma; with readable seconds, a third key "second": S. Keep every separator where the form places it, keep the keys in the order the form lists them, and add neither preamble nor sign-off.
{"hour": 2, "minute": 27}
